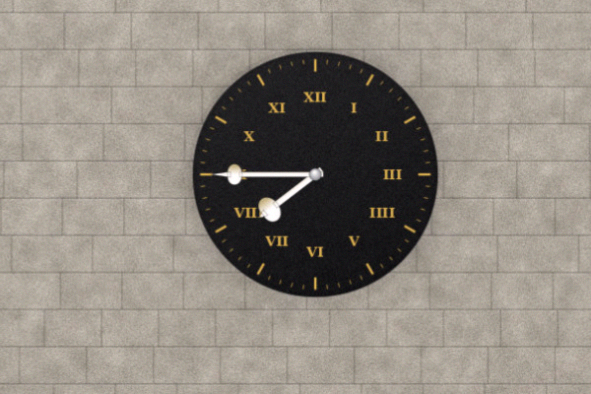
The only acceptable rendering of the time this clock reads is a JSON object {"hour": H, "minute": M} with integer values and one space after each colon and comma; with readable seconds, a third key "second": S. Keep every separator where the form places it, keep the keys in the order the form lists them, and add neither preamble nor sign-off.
{"hour": 7, "minute": 45}
